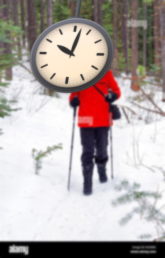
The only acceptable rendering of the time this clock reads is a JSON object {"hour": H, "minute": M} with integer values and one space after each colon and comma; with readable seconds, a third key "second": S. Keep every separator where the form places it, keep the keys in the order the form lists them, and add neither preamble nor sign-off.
{"hour": 10, "minute": 2}
